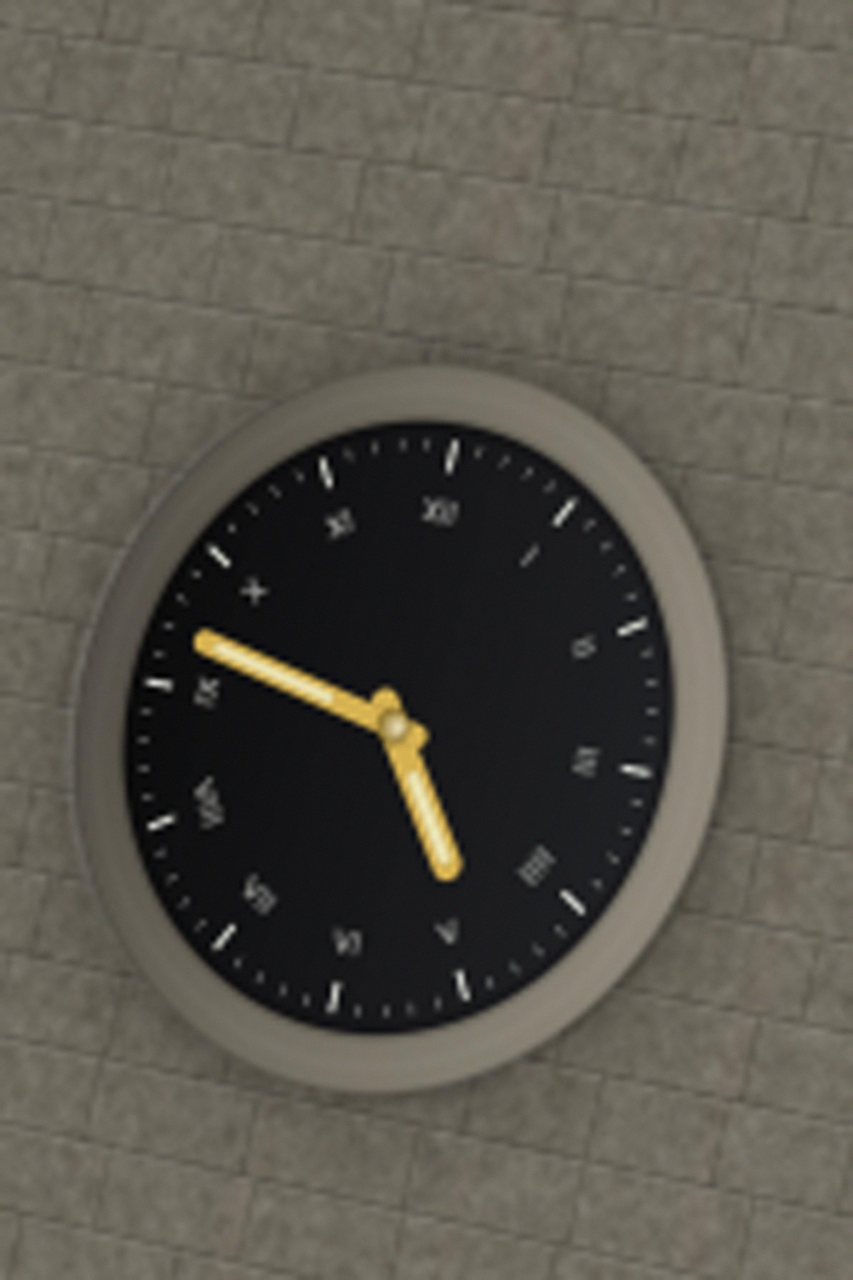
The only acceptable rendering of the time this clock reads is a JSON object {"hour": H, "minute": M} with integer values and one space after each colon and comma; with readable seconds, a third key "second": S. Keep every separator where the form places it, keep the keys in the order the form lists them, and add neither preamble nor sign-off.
{"hour": 4, "minute": 47}
